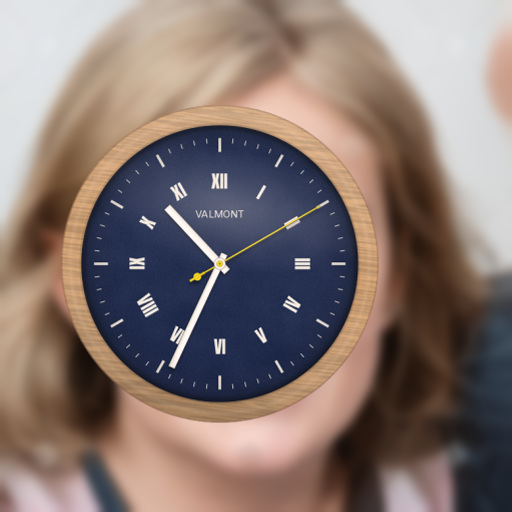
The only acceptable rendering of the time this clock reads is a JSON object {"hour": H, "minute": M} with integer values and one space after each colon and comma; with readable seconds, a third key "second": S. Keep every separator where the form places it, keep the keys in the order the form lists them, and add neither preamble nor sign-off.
{"hour": 10, "minute": 34, "second": 10}
